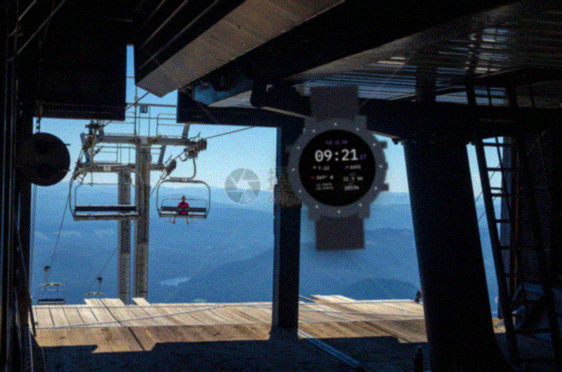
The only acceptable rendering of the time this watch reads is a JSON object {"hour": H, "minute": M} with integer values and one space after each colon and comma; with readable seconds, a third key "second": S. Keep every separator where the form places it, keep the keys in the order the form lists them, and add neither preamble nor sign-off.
{"hour": 9, "minute": 21}
